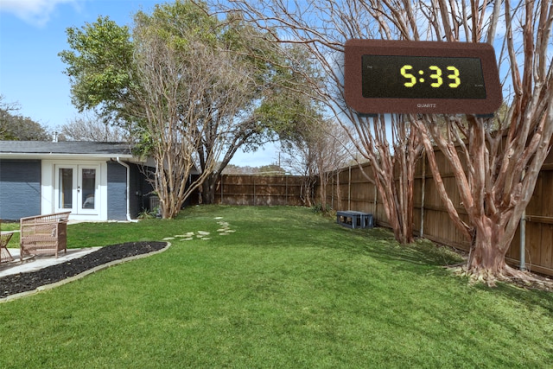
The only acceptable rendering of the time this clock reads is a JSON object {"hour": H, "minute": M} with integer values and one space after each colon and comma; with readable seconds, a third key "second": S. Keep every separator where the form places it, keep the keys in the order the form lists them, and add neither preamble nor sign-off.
{"hour": 5, "minute": 33}
